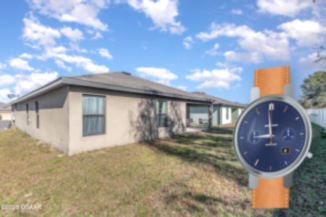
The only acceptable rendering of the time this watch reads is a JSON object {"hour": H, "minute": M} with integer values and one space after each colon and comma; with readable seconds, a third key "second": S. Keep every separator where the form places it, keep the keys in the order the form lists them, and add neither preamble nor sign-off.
{"hour": 8, "minute": 59}
